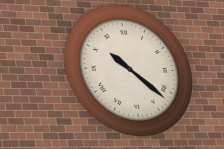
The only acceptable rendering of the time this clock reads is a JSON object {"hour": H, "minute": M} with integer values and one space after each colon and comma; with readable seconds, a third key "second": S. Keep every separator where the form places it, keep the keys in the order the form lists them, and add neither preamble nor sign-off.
{"hour": 10, "minute": 22}
